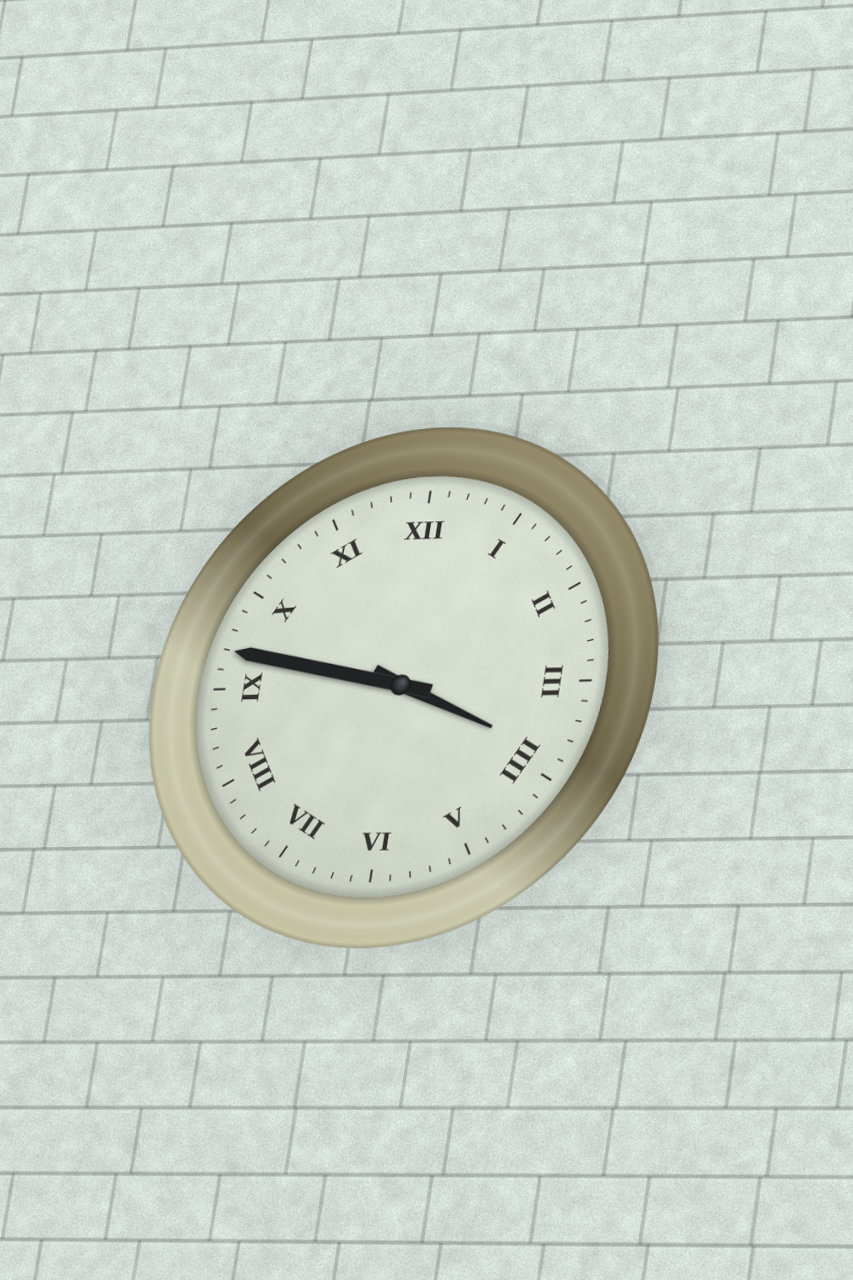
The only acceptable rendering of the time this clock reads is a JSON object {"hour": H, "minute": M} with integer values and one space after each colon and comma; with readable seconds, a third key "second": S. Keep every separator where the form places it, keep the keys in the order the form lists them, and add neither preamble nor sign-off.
{"hour": 3, "minute": 47}
